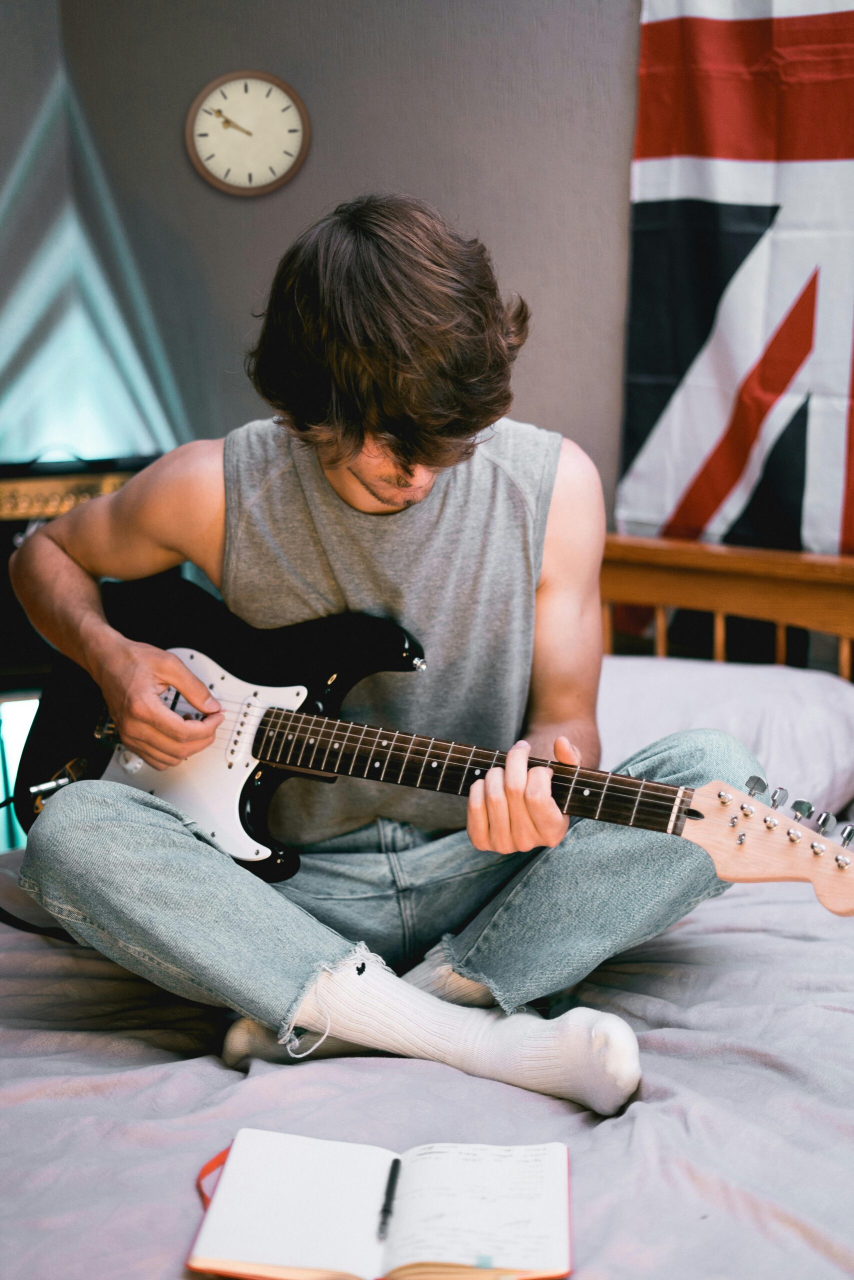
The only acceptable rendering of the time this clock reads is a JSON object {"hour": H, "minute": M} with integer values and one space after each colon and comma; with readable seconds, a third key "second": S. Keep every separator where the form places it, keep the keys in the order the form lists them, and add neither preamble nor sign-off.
{"hour": 9, "minute": 51}
